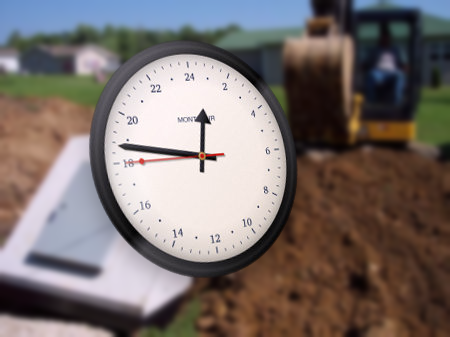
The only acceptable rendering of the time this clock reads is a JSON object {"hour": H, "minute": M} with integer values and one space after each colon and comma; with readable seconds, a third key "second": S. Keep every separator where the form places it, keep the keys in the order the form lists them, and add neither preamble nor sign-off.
{"hour": 0, "minute": 46, "second": 45}
